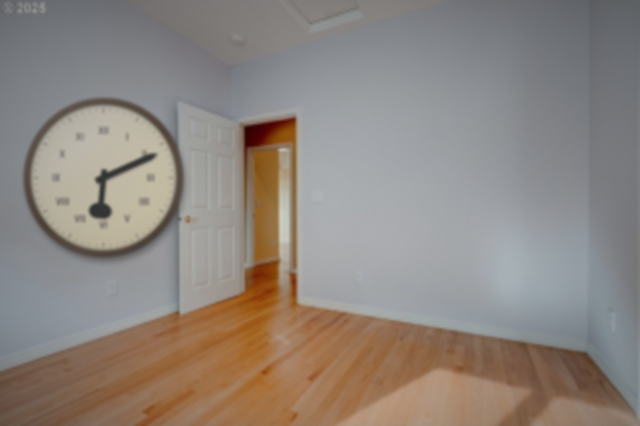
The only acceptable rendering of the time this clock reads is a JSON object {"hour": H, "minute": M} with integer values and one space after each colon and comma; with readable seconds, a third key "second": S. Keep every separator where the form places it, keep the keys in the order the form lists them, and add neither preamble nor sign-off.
{"hour": 6, "minute": 11}
